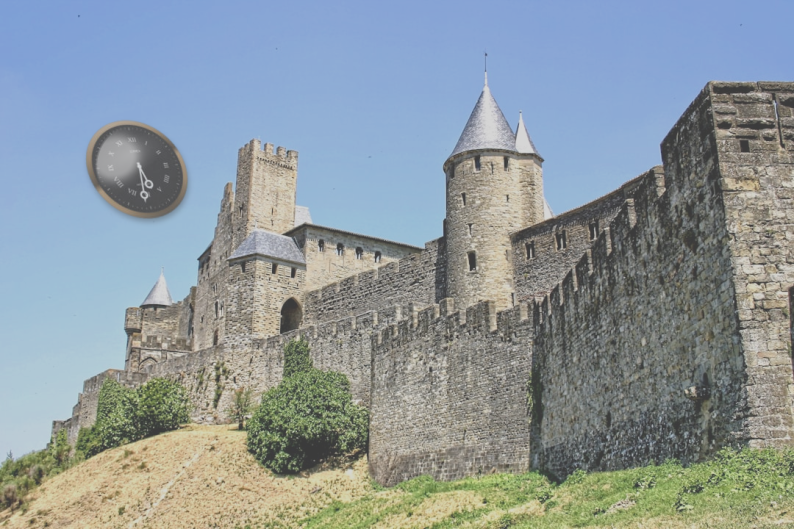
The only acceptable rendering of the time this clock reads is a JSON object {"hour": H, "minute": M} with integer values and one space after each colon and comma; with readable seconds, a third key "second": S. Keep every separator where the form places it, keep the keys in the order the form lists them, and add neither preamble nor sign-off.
{"hour": 5, "minute": 31}
